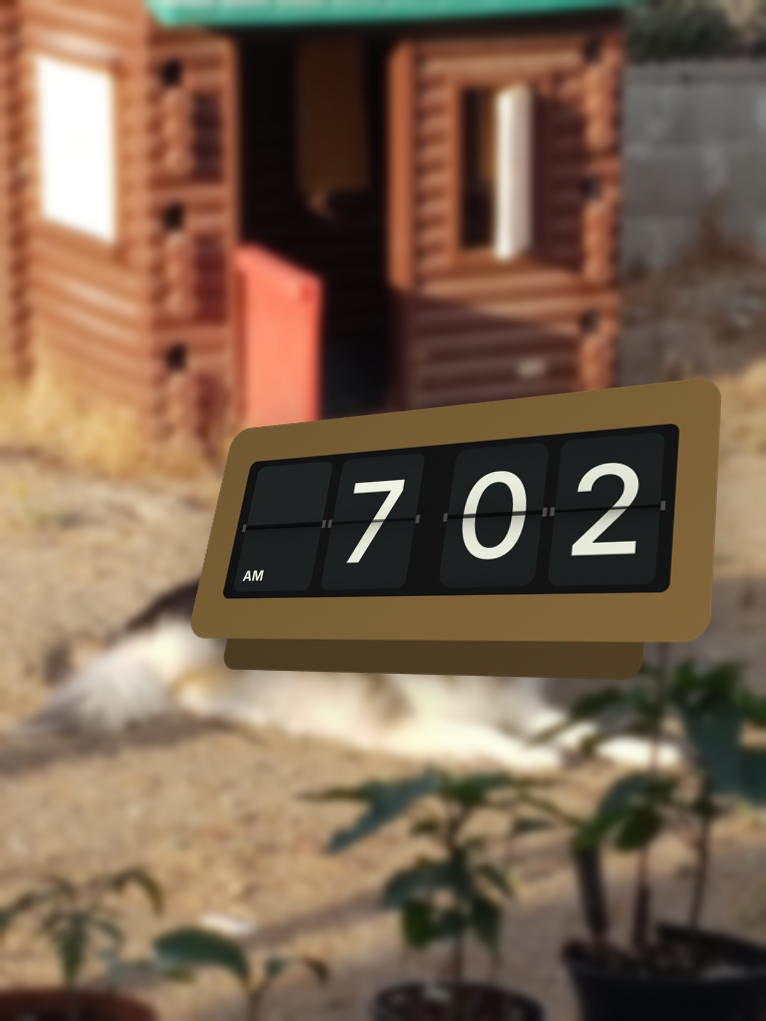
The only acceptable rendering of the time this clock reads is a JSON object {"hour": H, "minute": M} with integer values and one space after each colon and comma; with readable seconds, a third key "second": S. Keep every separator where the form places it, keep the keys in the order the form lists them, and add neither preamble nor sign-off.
{"hour": 7, "minute": 2}
